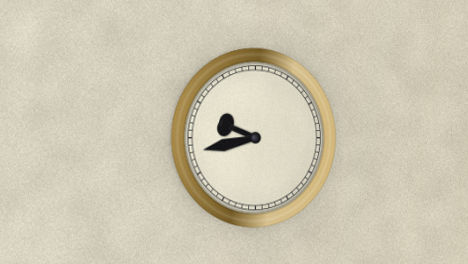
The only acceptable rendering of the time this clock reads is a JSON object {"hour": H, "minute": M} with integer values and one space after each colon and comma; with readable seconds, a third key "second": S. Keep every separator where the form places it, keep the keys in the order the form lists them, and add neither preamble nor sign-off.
{"hour": 9, "minute": 43}
